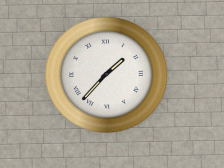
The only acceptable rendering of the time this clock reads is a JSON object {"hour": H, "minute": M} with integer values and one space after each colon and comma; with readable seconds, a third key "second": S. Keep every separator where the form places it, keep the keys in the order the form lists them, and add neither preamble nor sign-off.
{"hour": 1, "minute": 37}
